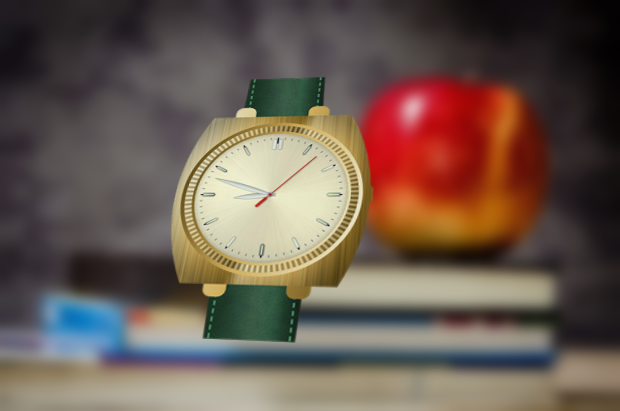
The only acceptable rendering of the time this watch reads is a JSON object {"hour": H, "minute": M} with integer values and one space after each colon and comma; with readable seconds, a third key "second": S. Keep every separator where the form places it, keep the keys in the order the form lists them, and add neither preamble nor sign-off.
{"hour": 8, "minute": 48, "second": 7}
